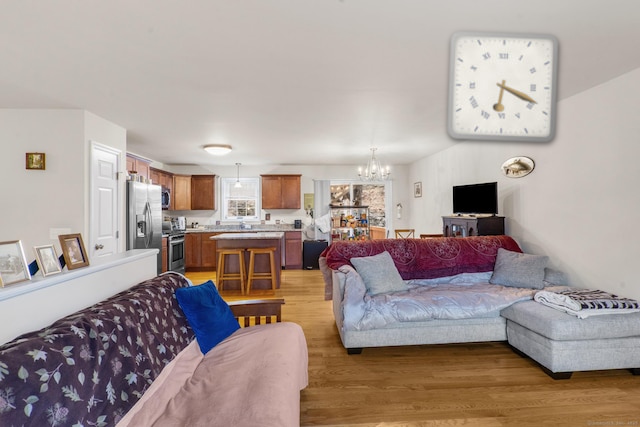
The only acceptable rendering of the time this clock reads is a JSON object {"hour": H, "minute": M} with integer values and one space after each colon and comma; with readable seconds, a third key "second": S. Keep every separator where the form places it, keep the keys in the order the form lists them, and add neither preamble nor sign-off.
{"hour": 6, "minute": 19}
